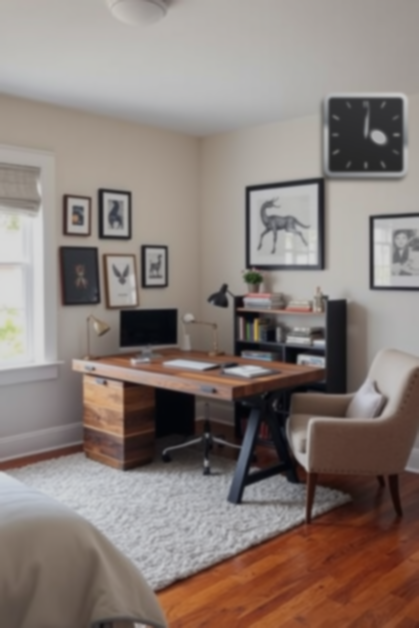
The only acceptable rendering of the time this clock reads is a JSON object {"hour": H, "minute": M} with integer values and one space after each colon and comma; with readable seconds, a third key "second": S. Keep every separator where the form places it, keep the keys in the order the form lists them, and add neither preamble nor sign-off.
{"hour": 12, "minute": 1}
